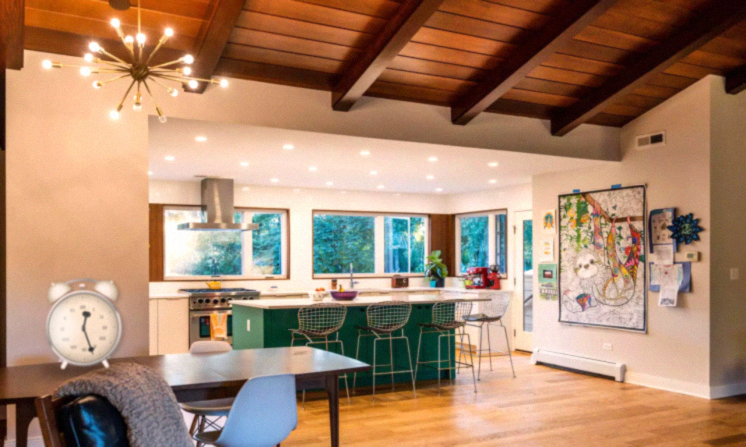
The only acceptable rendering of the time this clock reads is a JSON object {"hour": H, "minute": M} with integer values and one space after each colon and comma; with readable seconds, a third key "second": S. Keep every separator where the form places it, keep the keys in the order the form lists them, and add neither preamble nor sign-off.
{"hour": 12, "minute": 27}
